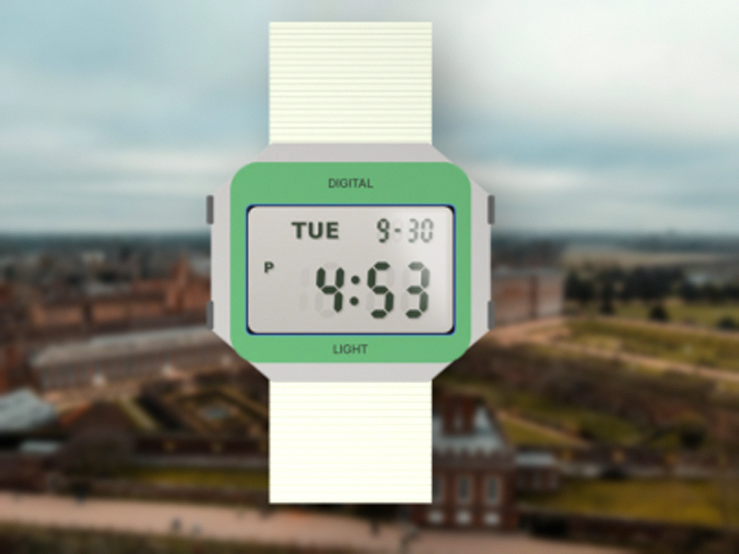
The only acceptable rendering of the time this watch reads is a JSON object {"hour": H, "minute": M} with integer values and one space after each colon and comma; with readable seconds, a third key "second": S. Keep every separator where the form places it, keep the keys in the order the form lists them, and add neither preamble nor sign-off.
{"hour": 4, "minute": 53}
